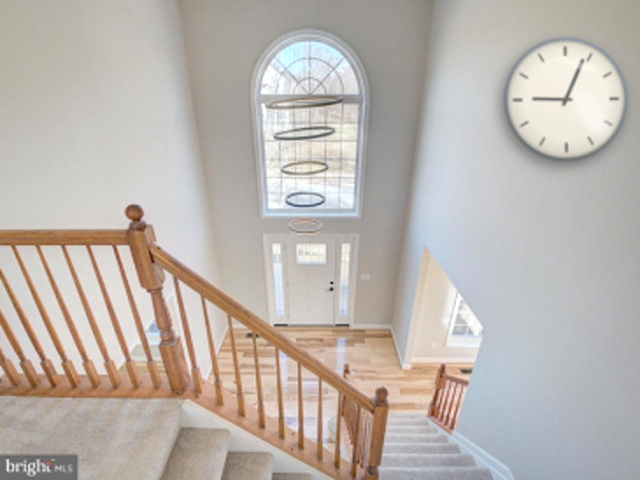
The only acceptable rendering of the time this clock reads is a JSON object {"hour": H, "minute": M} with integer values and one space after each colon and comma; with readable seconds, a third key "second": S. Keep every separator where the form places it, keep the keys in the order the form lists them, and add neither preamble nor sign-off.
{"hour": 9, "minute": 4}
